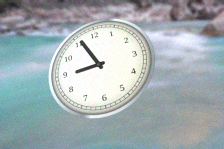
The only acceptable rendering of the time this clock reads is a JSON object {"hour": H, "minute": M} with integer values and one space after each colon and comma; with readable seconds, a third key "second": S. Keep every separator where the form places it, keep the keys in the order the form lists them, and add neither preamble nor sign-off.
{"hour": 8, "minute": 56}
